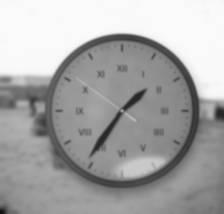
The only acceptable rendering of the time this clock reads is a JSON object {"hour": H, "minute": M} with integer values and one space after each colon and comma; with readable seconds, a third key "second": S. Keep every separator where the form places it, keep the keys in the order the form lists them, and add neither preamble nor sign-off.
{"hour": 1, "minute": 35, "second": 51}
